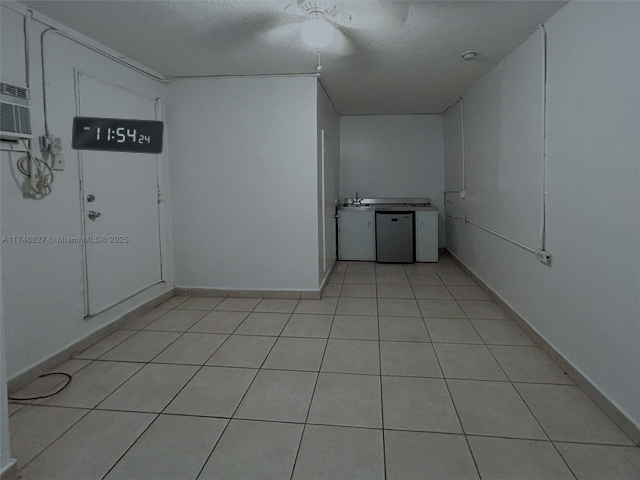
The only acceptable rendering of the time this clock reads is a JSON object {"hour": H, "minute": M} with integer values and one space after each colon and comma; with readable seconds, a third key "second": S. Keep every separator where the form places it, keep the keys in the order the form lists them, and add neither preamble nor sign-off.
{"hour": 11, "minute": 54, "second": 24}
